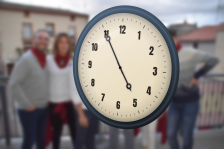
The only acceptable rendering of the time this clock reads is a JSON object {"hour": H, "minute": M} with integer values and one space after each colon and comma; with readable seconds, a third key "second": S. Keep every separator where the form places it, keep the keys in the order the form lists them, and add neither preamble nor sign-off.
{"hour": 4, "minute": 55}
